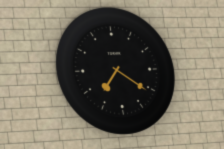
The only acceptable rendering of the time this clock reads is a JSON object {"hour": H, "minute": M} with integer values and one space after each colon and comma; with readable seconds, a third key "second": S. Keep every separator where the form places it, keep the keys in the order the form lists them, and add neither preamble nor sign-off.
{"hour": 7, "minute": 21}
